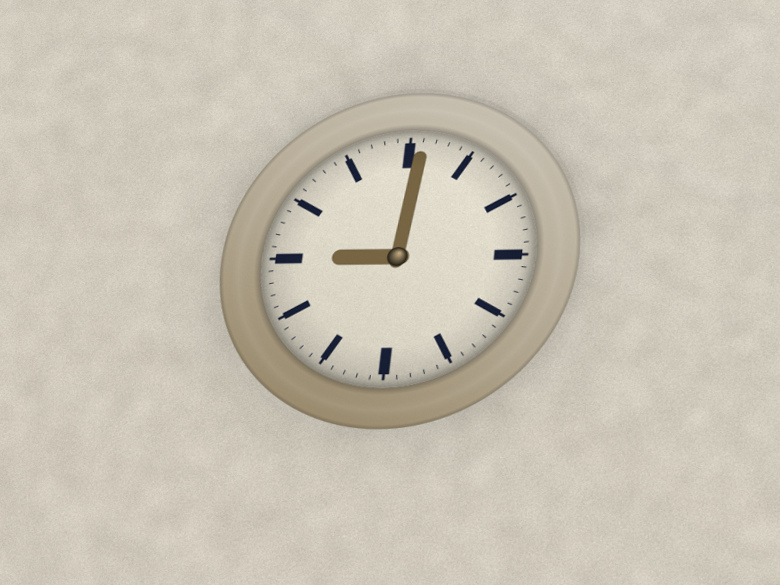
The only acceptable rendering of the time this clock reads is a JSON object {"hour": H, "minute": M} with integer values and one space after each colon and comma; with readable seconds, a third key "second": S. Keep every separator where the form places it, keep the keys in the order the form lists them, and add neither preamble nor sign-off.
{"hour": 9, "minute": 1}
